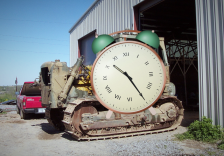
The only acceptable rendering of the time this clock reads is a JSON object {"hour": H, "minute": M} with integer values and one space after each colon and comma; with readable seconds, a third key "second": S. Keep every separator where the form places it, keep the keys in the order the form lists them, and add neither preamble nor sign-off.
{"hour": 10, "minute": 25}
